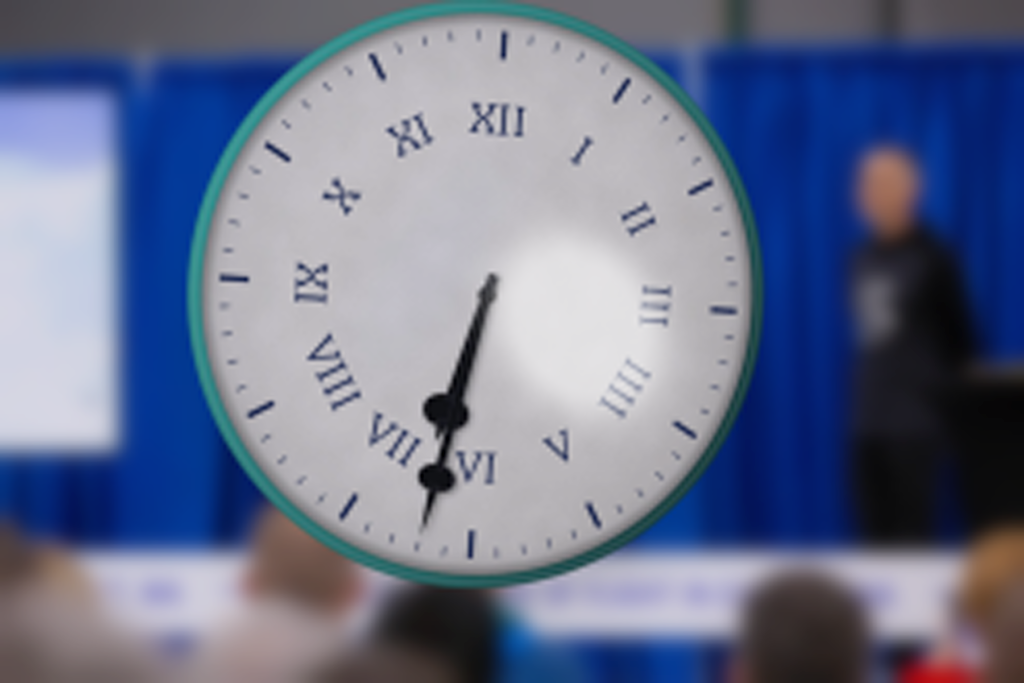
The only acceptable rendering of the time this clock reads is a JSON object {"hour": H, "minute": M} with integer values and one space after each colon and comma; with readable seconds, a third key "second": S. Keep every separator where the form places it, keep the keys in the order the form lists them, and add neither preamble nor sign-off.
{"hour": 6, "minute": 32}
